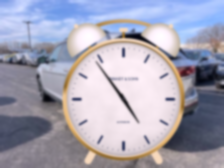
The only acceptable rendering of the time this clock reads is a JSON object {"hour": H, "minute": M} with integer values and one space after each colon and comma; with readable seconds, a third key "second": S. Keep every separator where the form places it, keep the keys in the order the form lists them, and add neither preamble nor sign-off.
{"hour": 4, "minute": 54}
